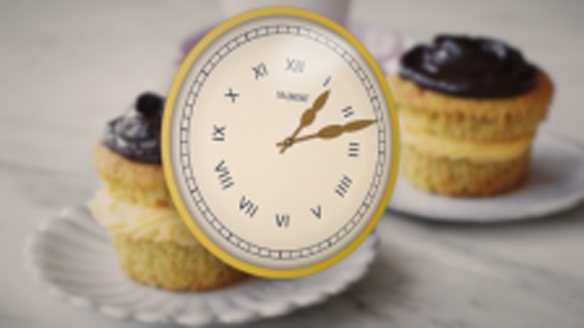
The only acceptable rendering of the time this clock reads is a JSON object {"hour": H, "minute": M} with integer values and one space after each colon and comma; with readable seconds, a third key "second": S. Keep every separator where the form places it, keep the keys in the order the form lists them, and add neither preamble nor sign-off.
{"hour": 1, "minute": 12}
